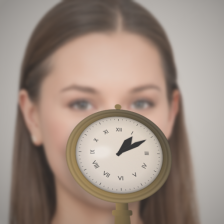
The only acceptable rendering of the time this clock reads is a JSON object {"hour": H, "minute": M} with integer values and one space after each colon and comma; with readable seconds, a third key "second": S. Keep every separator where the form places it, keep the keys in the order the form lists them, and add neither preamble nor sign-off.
{"hour": 1, "minute": 10}
